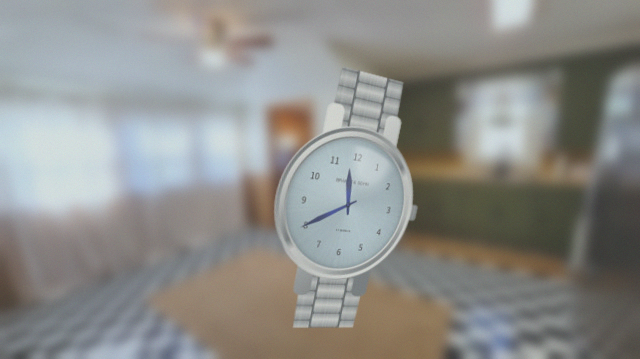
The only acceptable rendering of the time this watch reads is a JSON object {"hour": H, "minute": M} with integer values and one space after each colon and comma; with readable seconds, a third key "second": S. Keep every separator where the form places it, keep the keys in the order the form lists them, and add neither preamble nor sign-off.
{"hour": 11, "minute": 40}
